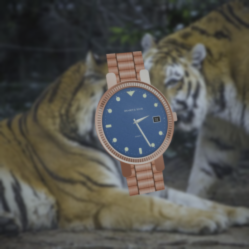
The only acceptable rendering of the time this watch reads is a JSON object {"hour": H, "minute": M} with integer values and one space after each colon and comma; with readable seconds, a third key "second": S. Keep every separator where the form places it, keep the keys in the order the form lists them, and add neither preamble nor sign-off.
{"hour": 2, "minute": 26}
